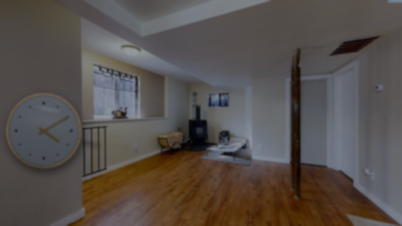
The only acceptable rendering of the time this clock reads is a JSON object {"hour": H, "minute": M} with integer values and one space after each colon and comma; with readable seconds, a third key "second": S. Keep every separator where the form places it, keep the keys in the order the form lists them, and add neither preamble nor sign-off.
{"hour": 4, "minute": 10}
